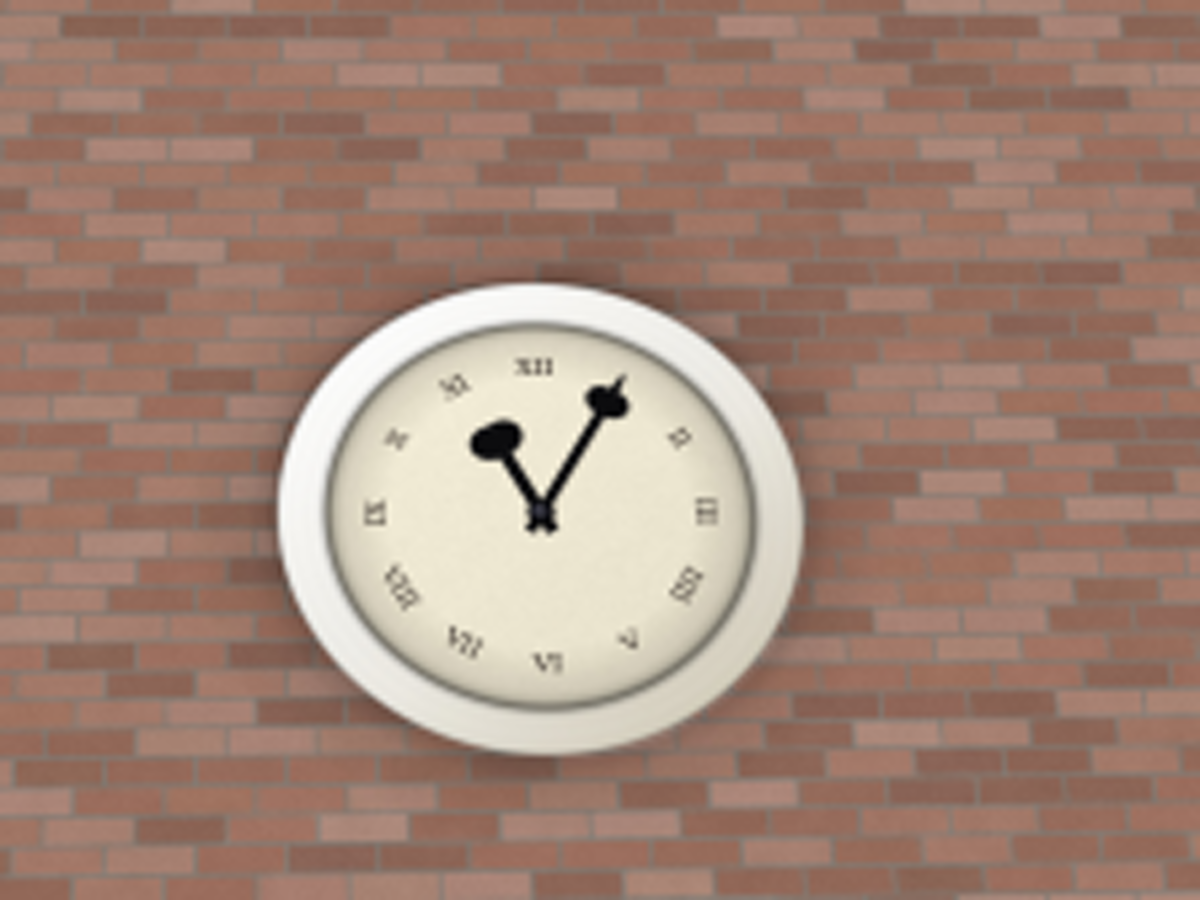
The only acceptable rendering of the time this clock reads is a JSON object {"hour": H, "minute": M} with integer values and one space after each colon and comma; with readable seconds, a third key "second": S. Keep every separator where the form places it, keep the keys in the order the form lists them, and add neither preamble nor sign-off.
{"hour": 11, "minute": 5}
